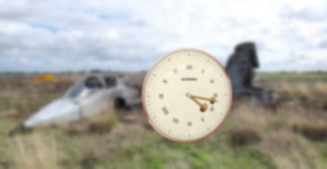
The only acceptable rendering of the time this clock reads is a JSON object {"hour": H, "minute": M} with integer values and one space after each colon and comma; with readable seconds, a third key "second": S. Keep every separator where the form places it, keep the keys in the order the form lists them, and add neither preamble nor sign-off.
{"hour": 4, "minute": 17}
